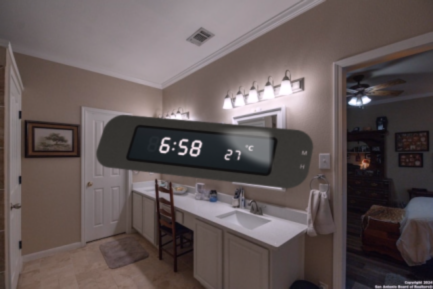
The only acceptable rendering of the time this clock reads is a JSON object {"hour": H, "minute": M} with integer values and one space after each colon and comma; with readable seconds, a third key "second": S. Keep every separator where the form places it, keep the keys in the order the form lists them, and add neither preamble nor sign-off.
{"hour": 6, "minute": 58}
